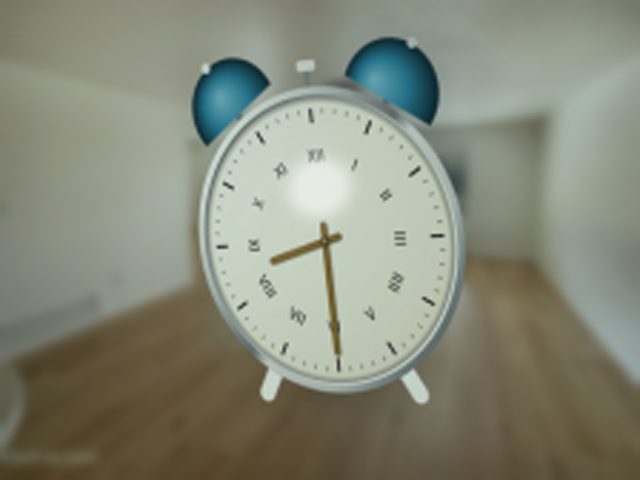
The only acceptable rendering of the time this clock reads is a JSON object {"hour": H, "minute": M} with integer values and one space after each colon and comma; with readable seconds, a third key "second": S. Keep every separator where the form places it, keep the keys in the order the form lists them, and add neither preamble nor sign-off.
{"hour": 8, "minute": 30}
